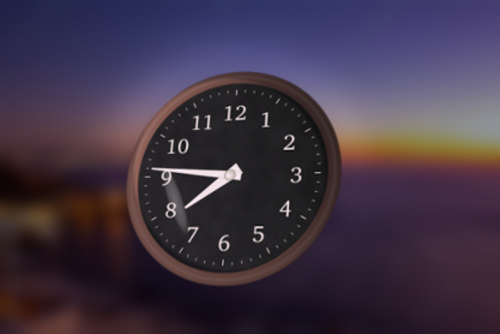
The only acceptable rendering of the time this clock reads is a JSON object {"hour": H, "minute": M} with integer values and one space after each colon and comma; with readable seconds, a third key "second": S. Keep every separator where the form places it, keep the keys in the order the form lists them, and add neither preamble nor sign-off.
{"hour": 7, "minute": 46}
